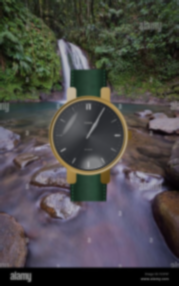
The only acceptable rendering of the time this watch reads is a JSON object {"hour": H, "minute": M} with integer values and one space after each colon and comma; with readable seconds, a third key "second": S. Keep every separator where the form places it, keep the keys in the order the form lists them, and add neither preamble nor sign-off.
{"hour": 1, "minute": 5}
